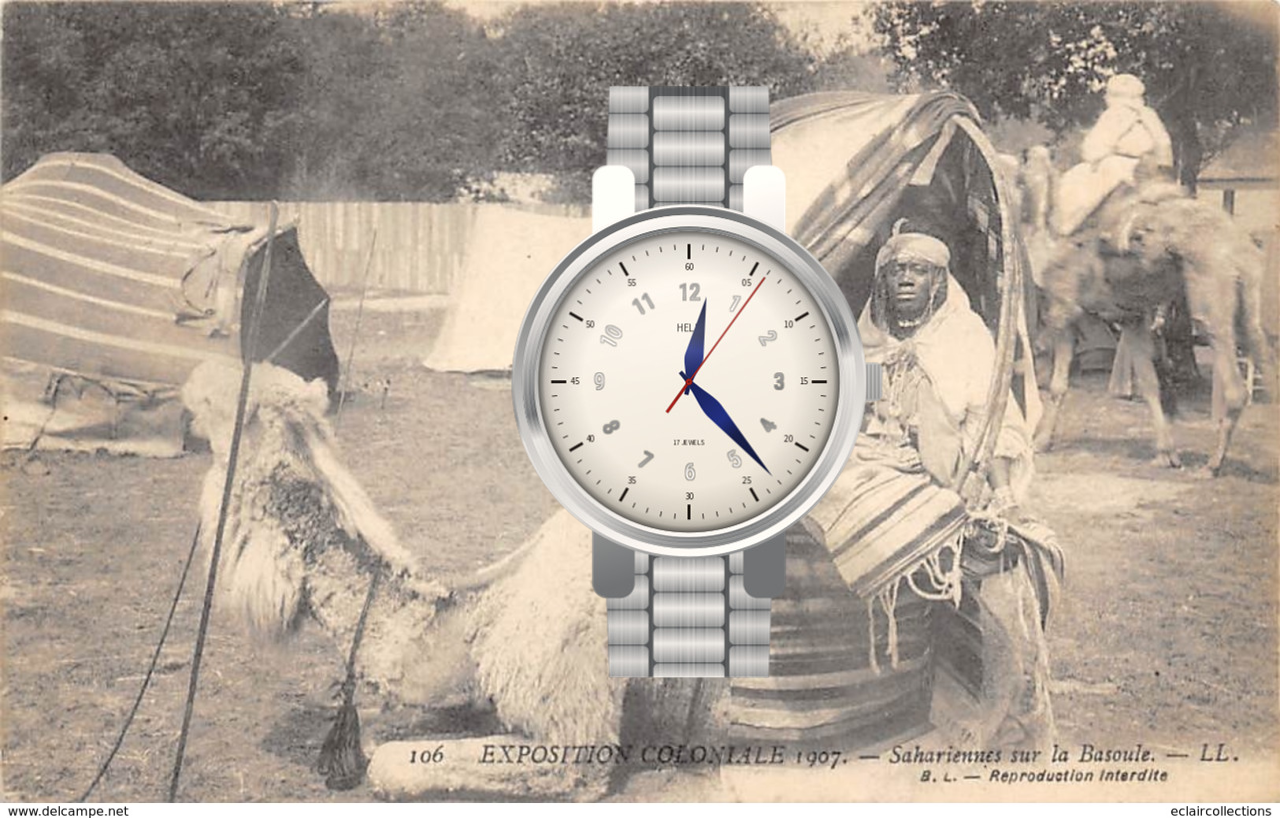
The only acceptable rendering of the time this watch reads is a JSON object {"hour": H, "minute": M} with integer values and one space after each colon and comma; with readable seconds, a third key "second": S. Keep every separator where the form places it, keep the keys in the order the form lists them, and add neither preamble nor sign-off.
{"hour": 12, "minute": 23, "second": 6}
